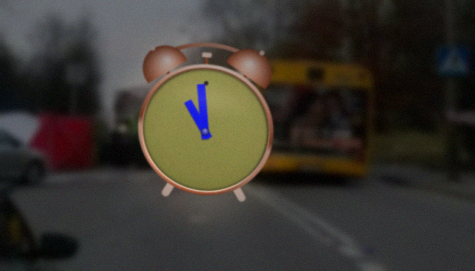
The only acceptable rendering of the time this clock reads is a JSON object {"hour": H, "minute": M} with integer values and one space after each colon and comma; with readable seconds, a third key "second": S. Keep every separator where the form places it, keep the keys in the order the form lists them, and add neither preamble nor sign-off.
{"hour": 10, "minute": 59}
